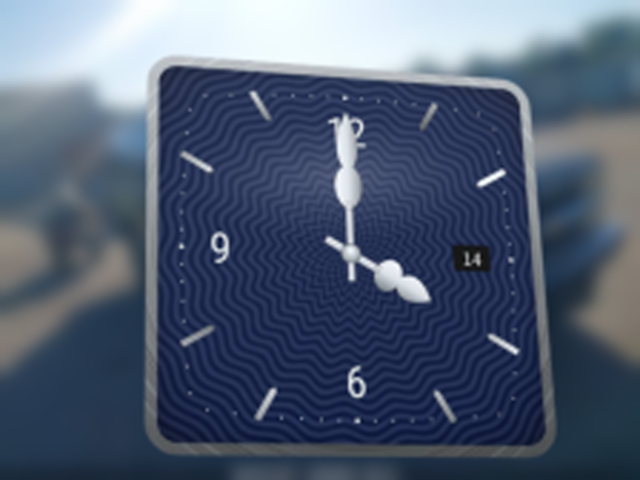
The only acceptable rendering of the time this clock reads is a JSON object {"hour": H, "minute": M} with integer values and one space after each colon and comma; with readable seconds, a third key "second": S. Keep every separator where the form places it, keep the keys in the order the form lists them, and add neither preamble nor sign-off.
{"hour": 4, "minute": 0}
